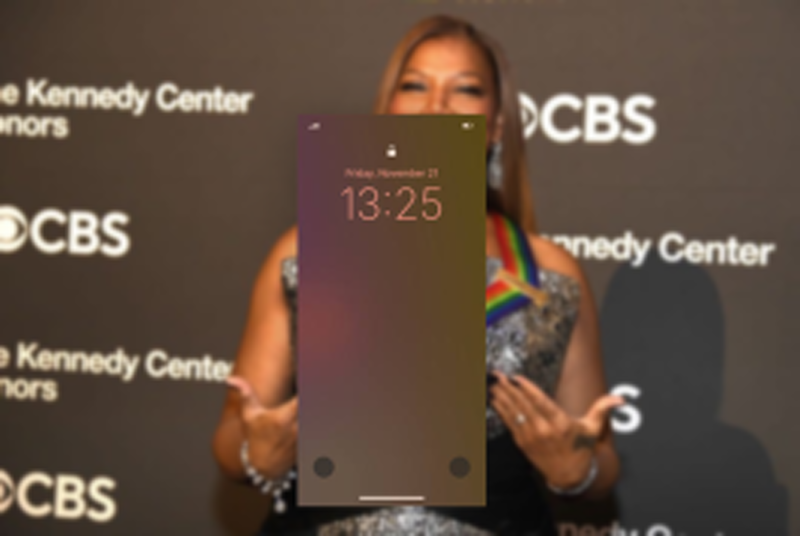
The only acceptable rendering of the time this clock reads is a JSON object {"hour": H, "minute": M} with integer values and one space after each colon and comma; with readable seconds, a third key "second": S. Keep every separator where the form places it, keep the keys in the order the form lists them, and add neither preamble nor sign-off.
{"hour": 13, "minute": 25}
